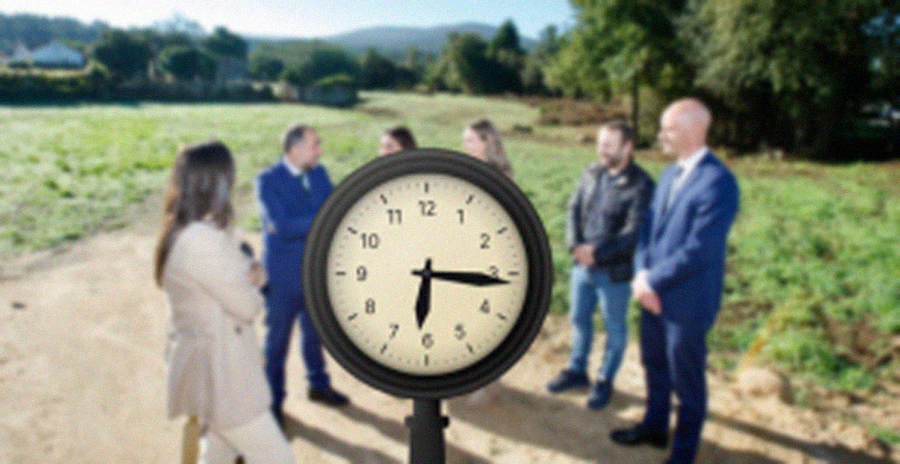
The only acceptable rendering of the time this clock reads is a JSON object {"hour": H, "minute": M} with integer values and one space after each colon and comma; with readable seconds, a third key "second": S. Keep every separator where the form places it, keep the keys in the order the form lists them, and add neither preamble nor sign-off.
{"hour": 6, "minute": 16}
